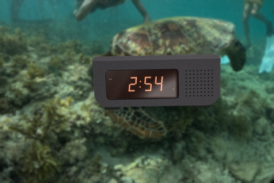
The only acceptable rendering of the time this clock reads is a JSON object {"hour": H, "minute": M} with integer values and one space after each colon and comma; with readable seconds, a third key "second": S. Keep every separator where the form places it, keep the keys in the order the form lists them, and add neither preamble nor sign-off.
{"hour": 2, "minute": 54}
